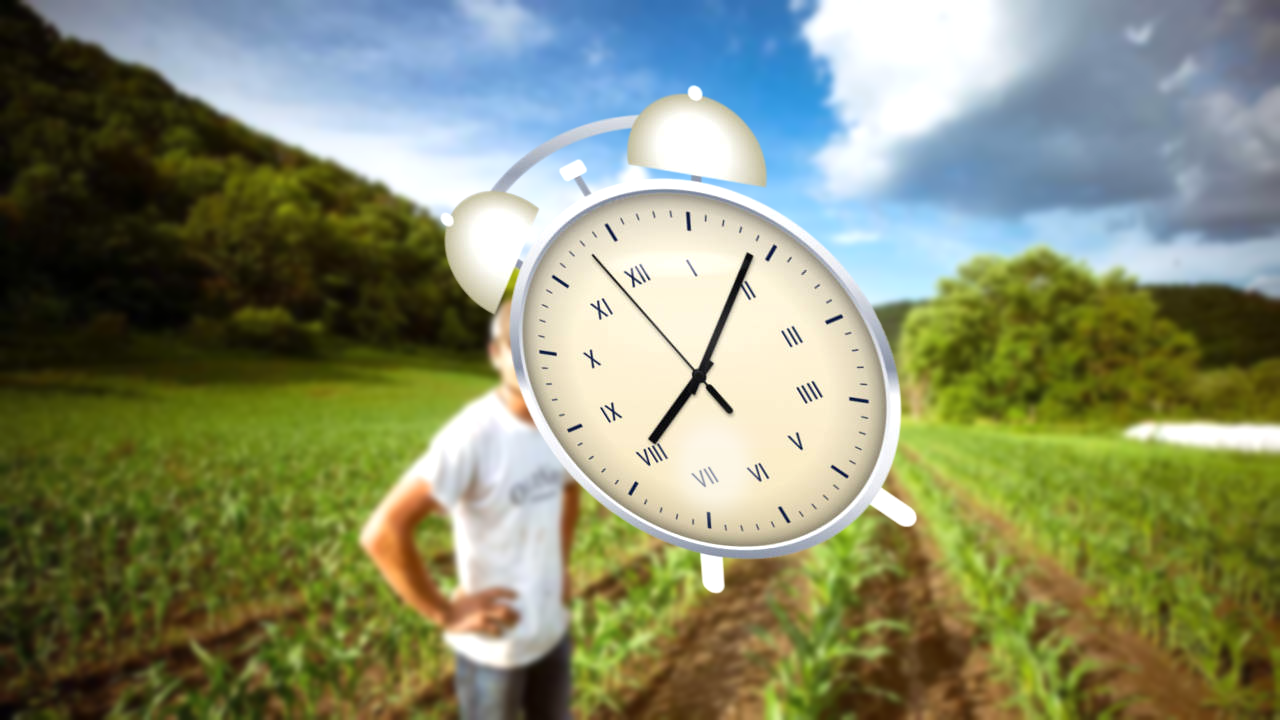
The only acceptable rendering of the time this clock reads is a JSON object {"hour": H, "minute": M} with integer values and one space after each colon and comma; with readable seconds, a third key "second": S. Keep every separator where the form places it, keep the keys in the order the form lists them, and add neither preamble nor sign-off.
{"hour": 8, "minute": 8, "second": 58}
